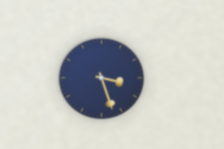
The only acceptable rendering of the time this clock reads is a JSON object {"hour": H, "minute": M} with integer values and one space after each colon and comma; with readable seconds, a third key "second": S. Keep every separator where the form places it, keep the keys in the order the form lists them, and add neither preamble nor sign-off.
{"hour": 3, "minute": 27}
